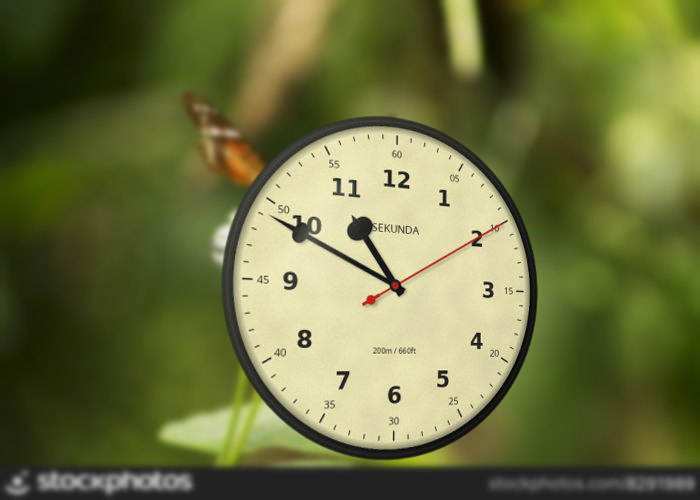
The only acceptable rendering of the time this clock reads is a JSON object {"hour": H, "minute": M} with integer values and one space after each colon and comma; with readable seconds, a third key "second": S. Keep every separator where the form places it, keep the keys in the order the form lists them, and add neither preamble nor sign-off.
{"hour": 10, "minute": 49, "second": 10}
